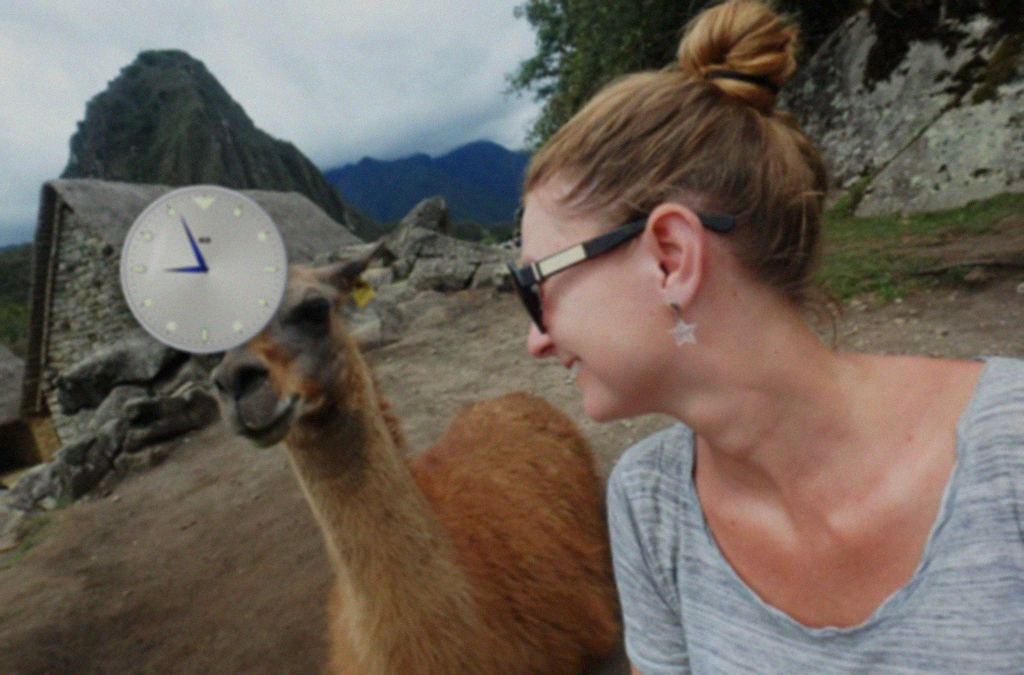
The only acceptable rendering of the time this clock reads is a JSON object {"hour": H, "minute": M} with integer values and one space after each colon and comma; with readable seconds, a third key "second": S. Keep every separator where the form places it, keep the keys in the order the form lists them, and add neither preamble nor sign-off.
{"hour": 8, "minute": 56}
